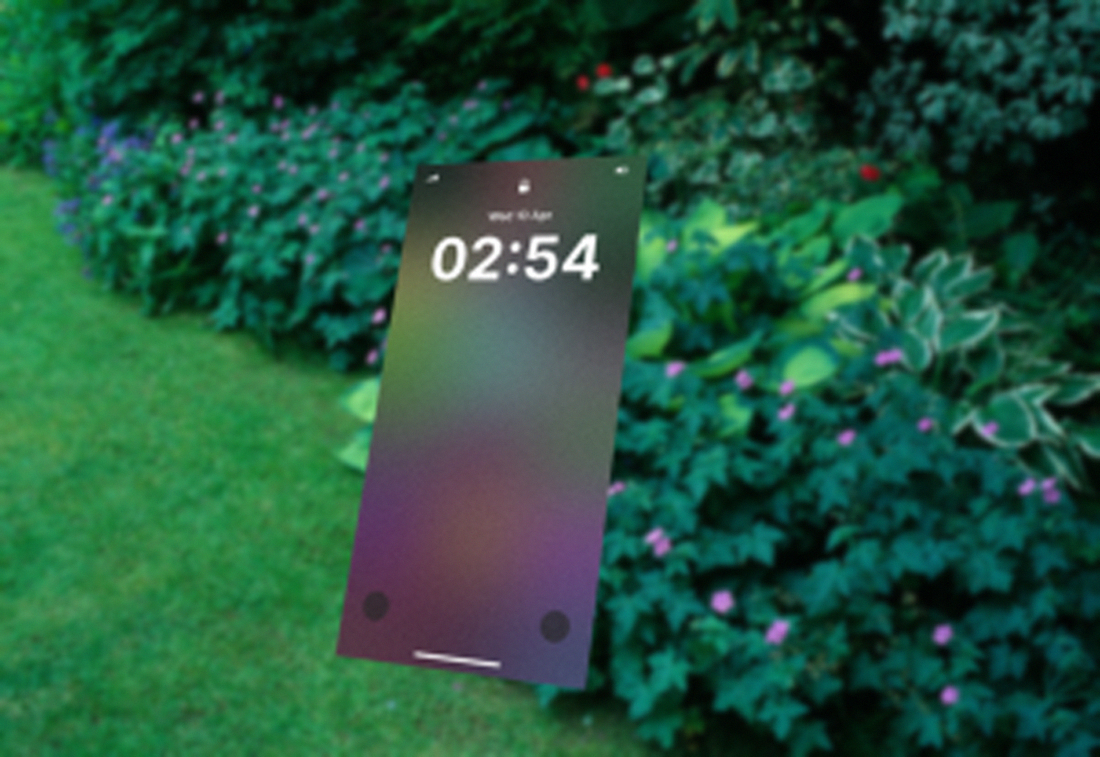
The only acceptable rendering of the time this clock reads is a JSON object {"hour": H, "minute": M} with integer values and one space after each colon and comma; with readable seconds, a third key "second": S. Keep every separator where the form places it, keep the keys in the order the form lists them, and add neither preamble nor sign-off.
{"hour": 2, "minute": 54}
